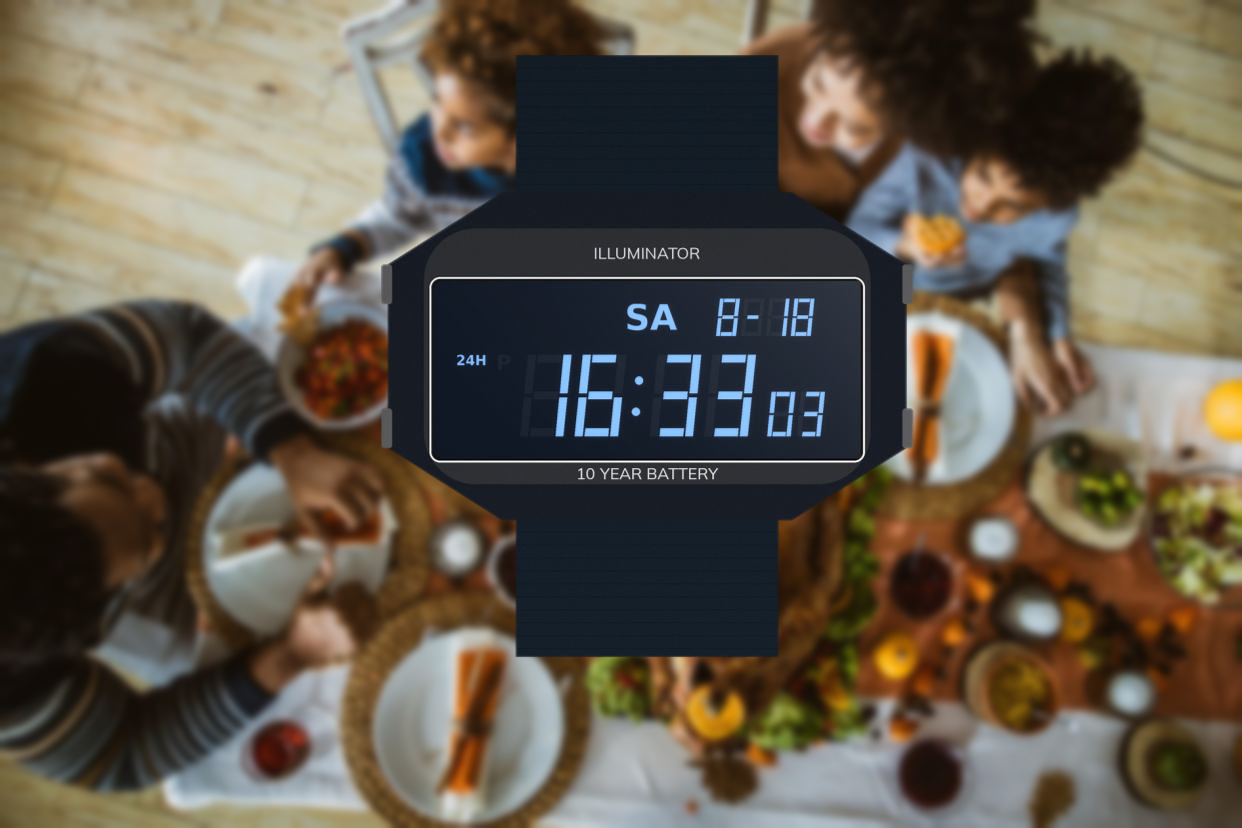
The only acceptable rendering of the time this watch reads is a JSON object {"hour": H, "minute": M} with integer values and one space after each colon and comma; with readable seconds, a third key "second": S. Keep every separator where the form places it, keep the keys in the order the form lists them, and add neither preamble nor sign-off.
{"hour": 16, "minute": 33, "second": 3}
